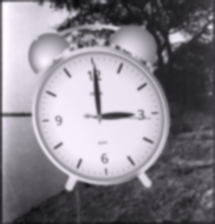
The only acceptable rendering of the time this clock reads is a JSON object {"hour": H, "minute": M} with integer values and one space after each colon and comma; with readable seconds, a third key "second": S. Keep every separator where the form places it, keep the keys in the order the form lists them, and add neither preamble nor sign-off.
{"hour": 3, "minute": 0, "second": 16}
